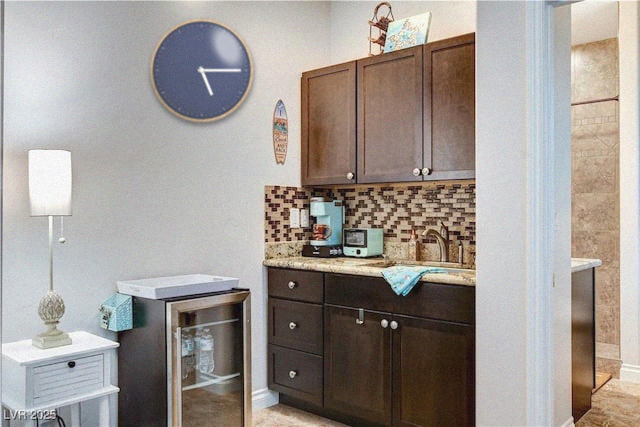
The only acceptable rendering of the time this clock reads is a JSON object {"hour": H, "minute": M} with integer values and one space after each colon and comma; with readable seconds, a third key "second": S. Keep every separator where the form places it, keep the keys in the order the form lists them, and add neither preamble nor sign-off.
{"hour": 5, "minute": 15}
